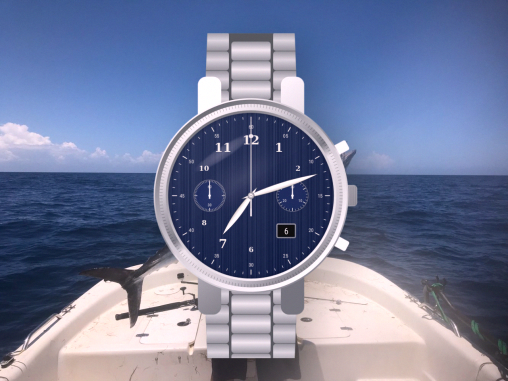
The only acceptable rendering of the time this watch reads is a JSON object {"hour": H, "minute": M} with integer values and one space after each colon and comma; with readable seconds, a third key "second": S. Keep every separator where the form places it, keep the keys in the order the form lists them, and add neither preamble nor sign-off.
{"hour": 7, "minute": 12}
